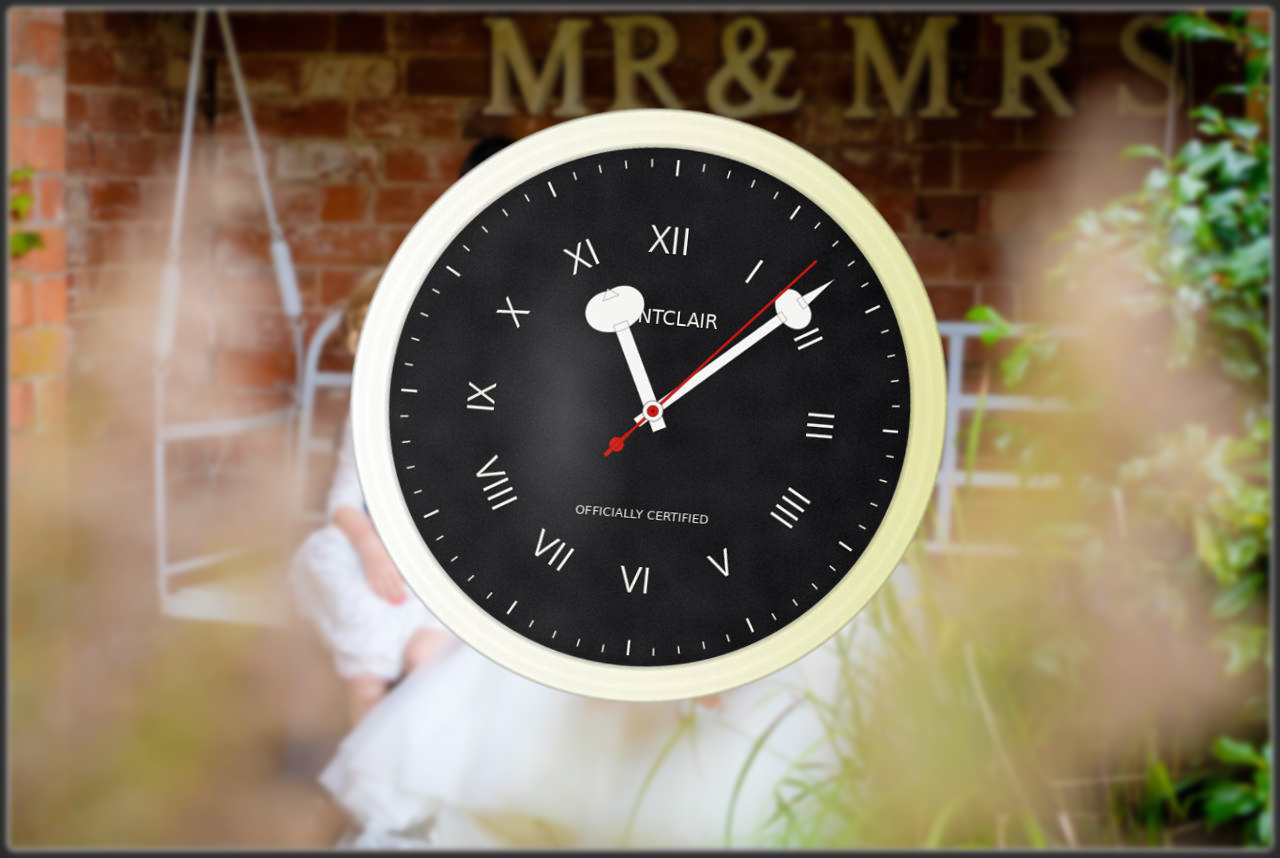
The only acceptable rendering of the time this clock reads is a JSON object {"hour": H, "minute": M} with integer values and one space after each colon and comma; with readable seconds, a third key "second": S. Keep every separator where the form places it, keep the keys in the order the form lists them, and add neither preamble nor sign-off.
{"hour": 11, "minute": 8, "second": 7}
